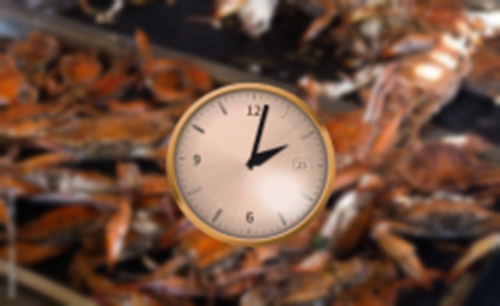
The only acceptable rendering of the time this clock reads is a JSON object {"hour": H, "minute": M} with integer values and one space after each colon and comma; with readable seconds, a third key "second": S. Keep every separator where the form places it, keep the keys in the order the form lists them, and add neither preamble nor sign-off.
{"hour": 2, "minute": 2}
